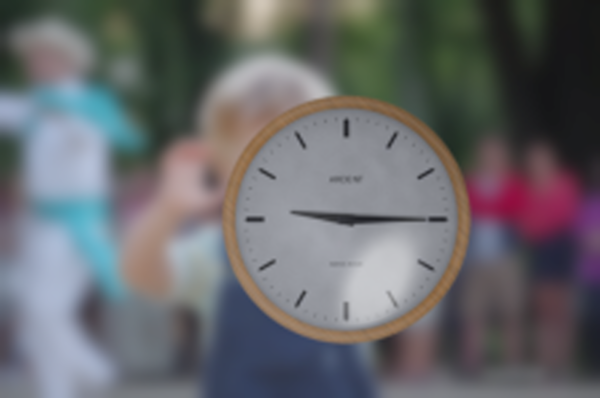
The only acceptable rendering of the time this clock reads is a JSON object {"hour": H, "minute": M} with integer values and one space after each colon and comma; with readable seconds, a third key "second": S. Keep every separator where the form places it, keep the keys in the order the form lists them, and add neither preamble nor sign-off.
{"hour": 9, "minute": 15}
